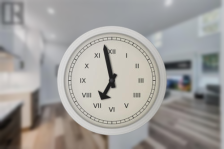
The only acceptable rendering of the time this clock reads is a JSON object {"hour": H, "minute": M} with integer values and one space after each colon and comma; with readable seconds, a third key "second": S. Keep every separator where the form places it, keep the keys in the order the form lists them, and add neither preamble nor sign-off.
{"hour": 6, "minute": 58}
